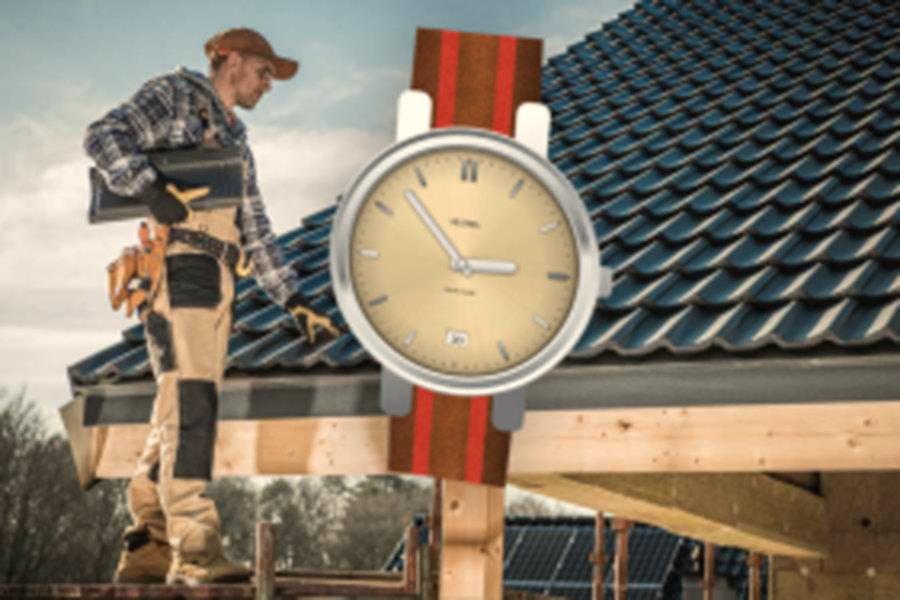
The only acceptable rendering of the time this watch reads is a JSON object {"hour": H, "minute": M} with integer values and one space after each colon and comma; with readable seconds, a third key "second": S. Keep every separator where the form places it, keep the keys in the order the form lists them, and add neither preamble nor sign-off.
{"hour": 2, "minute": 53}
